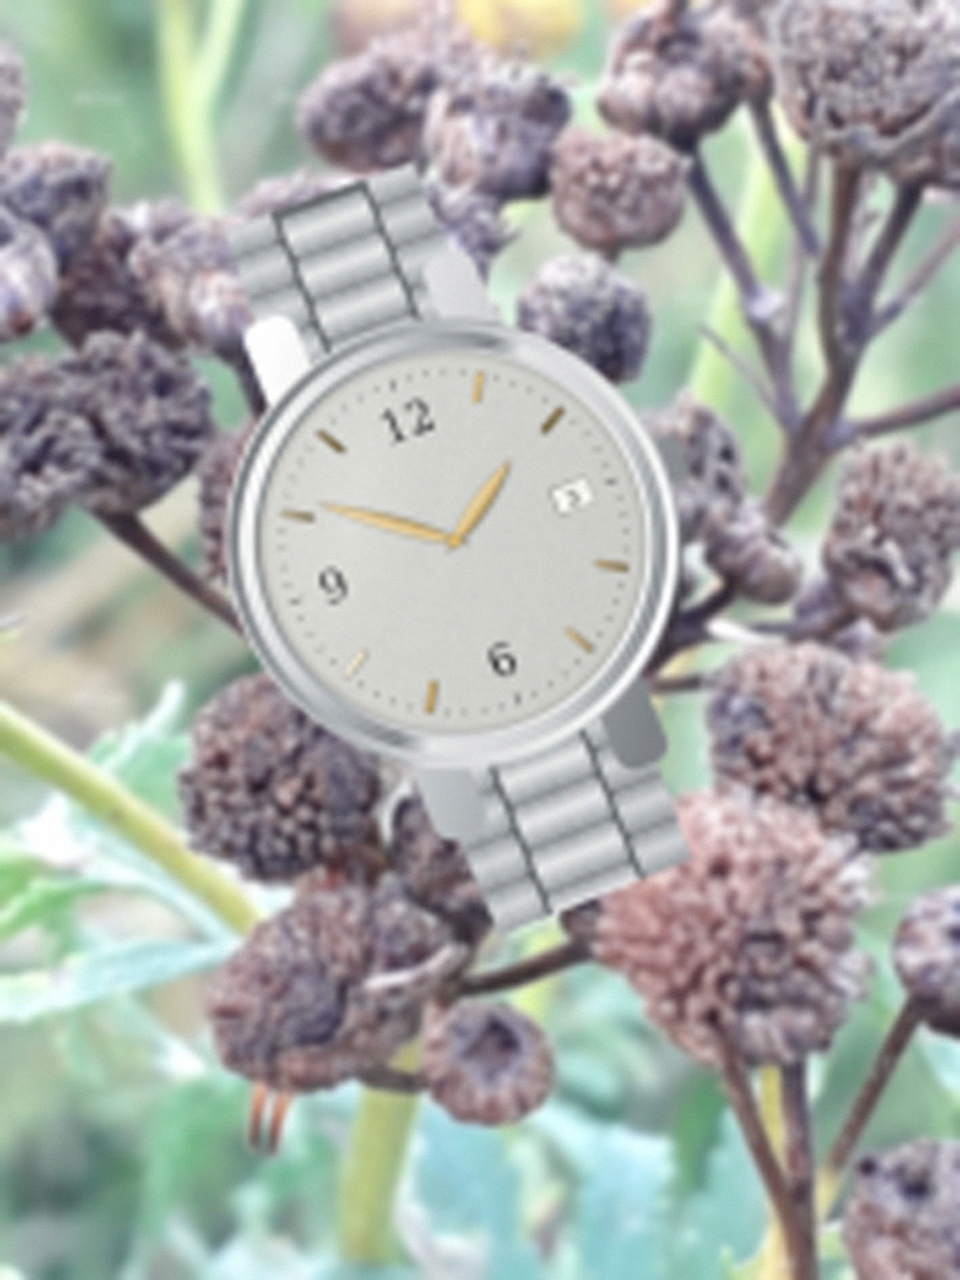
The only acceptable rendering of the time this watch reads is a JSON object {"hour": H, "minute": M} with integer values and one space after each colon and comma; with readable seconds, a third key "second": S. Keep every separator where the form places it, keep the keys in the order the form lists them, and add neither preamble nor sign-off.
{"hour": 1, "minute": 51}
